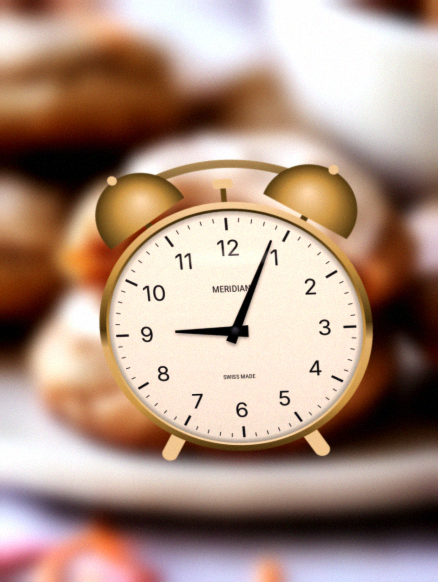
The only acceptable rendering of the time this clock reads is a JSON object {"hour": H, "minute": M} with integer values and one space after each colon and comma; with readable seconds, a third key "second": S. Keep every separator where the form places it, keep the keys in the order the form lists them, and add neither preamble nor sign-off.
{"hour": 9, "minute": 4}
